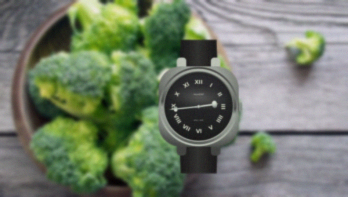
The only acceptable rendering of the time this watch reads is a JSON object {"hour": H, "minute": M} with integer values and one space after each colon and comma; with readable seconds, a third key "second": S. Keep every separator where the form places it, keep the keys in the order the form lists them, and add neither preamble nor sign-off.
{"hour": 2, "minute": 44}
